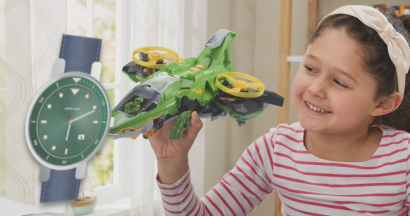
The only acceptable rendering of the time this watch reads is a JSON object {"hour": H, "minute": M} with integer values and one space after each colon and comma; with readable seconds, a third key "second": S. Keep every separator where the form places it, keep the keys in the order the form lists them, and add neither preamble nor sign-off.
{"hour": 6, "minute": 11}
